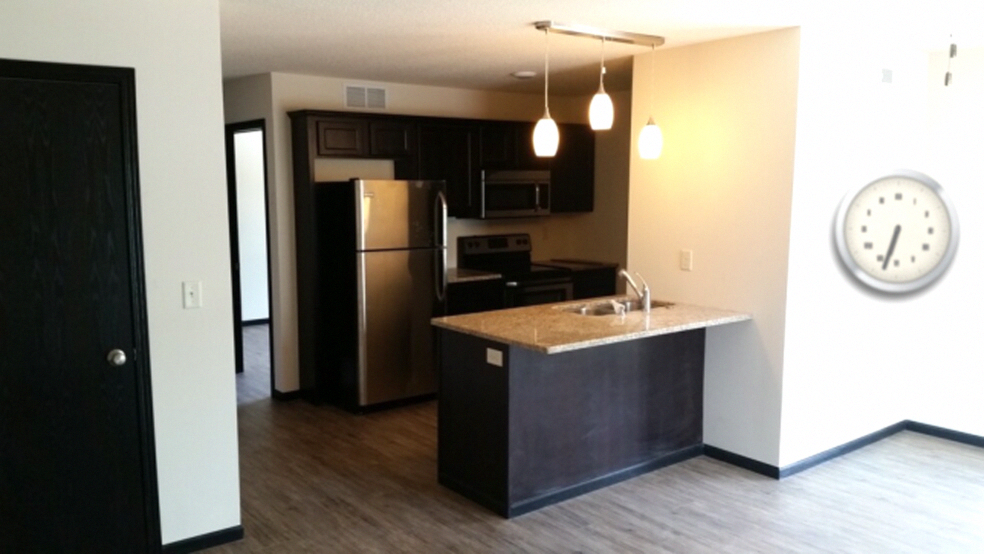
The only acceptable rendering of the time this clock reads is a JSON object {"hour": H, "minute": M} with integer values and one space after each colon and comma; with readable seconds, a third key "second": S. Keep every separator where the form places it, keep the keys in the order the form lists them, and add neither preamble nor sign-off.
{"hour": 6, "minute": 33}
